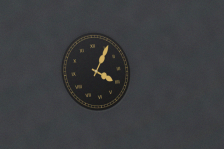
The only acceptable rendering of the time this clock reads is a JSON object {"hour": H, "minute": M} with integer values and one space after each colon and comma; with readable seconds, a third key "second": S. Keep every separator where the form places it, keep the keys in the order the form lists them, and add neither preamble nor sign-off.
{"hour": 4, "minute": 6}
